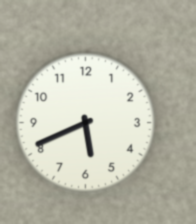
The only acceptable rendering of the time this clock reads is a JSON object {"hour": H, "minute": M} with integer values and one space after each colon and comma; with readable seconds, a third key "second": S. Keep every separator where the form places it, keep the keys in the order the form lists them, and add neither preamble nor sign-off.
{"hour": 5, "minute": 41}
